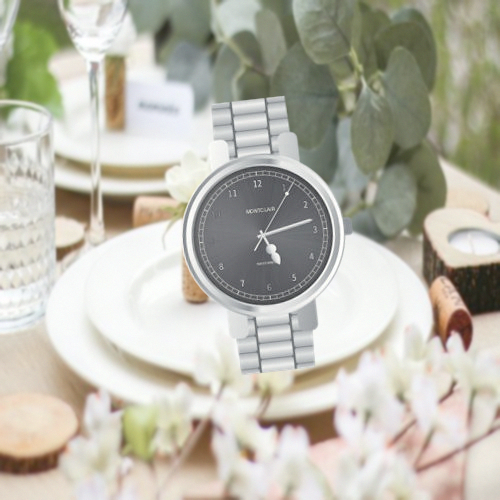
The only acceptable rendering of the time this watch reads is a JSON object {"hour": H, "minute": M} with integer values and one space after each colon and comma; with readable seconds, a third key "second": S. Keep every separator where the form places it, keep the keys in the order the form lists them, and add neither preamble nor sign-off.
{"hour": 5, "minute": 13, "second": 6}
